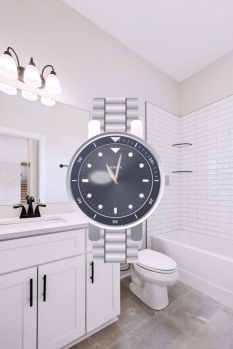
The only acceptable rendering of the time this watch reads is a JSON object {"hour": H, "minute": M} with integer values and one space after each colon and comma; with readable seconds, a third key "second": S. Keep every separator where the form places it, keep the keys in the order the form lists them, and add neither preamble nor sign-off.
{"hour": 11, "minute": 2}
